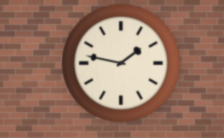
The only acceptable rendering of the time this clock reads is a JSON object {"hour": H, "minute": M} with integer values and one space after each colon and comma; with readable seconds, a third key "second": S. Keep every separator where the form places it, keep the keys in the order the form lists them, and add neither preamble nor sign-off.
{"hour": 1, "minute": 47}
